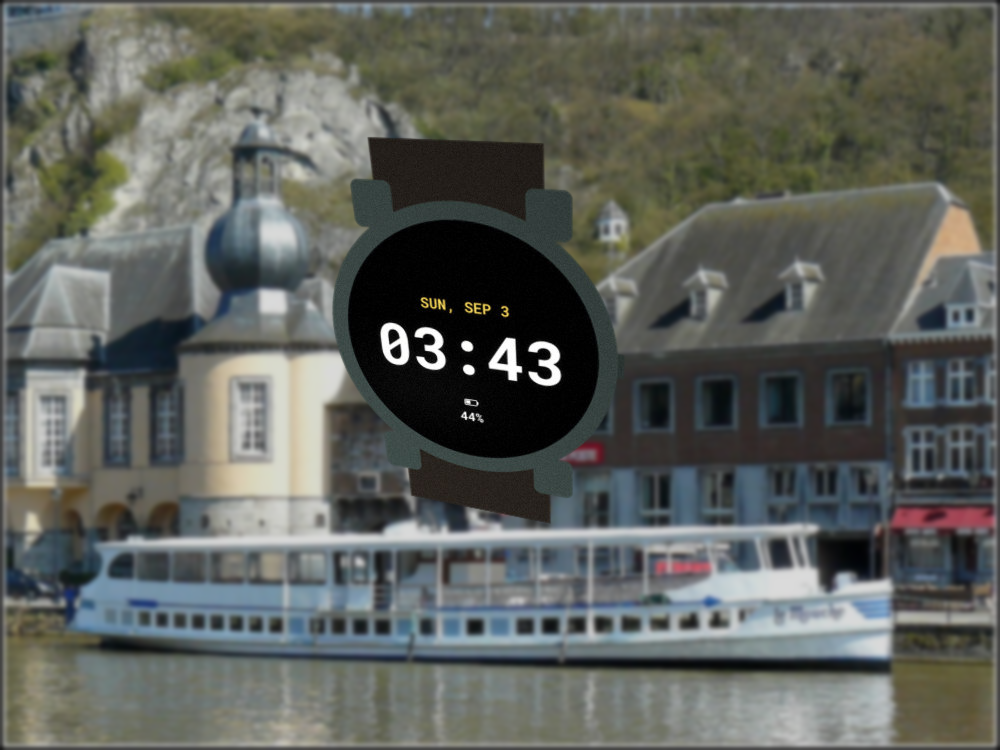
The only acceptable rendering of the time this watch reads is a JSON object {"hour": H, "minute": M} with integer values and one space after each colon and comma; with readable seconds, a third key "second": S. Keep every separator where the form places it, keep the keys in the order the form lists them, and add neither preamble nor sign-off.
{"hour": 3, "minute": 43}
